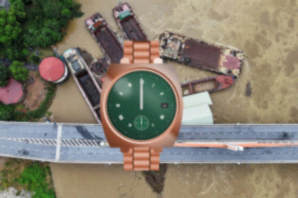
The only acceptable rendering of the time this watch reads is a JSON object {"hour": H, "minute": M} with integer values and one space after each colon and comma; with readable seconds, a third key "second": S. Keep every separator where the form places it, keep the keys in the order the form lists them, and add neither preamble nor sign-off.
{"hour": 12, "minute": 0}
